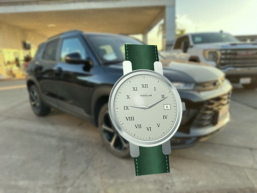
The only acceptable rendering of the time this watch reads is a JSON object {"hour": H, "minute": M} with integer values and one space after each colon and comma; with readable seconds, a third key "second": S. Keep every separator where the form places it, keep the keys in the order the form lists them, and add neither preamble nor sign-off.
{"hour": 9, "minute": 11}
